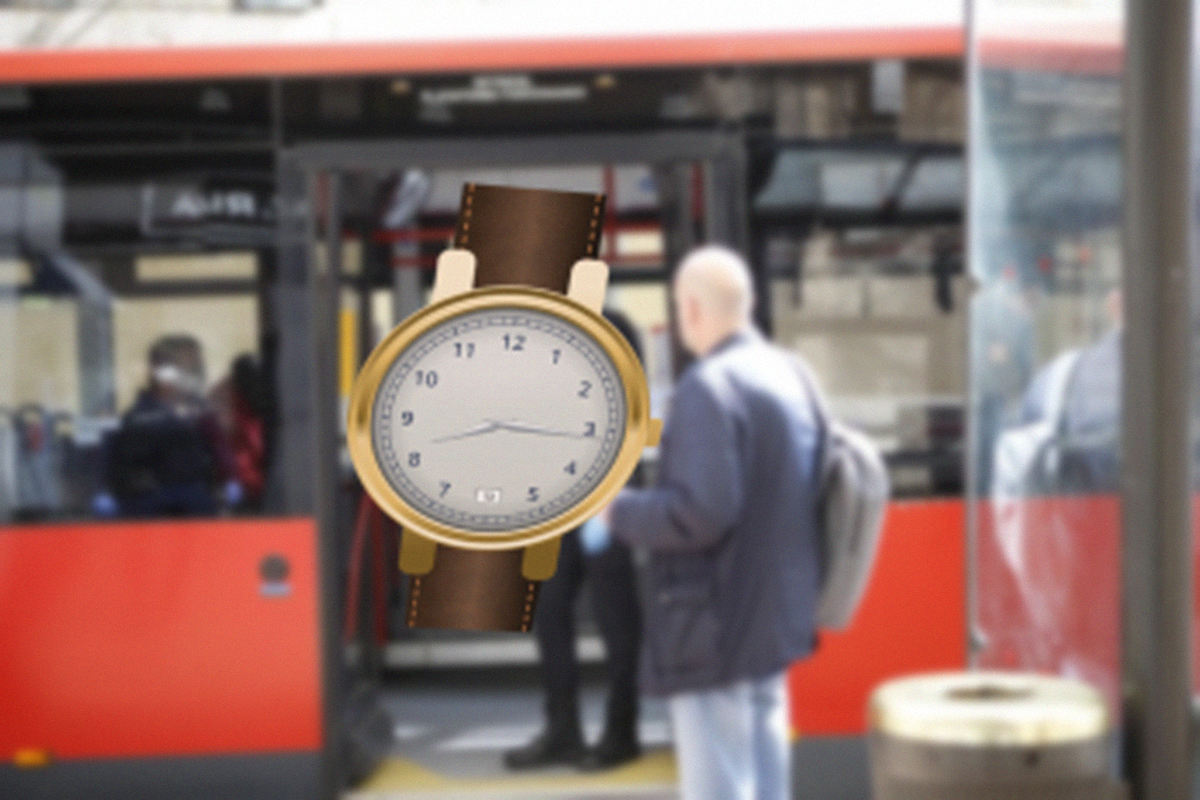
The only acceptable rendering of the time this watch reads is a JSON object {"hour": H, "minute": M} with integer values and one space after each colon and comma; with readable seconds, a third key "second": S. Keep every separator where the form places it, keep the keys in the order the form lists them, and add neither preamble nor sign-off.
{"hour": 8, "minute": 16}
